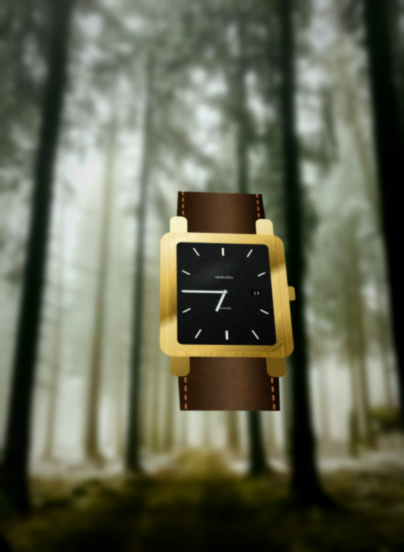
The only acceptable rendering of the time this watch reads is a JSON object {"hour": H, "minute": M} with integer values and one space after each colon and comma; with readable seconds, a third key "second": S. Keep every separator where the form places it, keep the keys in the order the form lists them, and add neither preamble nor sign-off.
{"hour": 6, "minute": 45}
